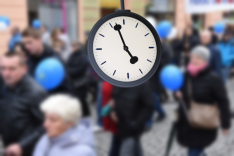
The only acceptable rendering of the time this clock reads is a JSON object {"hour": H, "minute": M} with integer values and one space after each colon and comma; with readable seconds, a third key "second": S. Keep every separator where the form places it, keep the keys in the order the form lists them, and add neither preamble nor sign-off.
{"hour": 4, "minute": 57}
